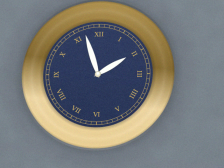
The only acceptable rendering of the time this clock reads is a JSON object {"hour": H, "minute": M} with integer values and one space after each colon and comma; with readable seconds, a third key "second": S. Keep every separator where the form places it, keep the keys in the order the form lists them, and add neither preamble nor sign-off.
{"hour": 1, "minute": 57}
